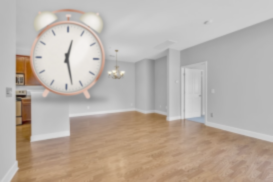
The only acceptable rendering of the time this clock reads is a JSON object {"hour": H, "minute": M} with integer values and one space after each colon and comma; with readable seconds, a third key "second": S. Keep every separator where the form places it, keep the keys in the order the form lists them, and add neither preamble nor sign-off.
{"hour": 12, "minute": 28}
